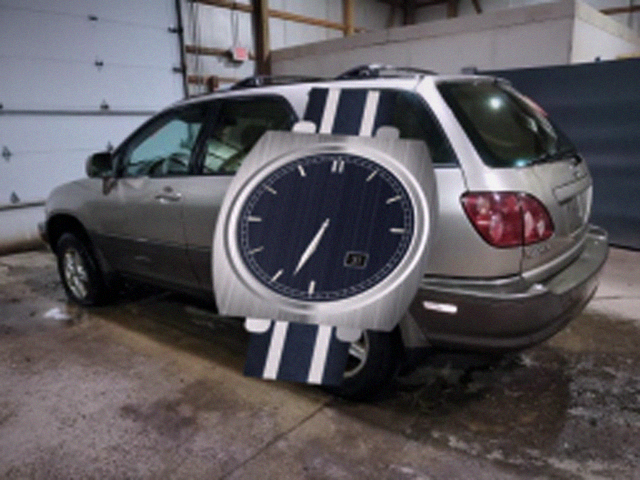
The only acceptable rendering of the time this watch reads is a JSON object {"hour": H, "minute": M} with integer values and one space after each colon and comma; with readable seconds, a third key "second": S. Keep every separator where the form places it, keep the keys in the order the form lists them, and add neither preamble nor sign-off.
{"hour": 6, "minute": 33}
